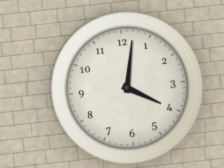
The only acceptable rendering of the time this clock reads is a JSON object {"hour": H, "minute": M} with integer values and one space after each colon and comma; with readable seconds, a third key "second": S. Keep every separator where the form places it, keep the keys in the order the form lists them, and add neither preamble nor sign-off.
{"hour": 4, "minute": 2}
